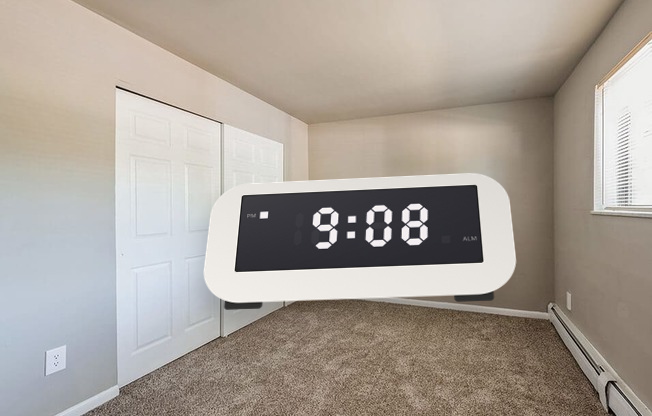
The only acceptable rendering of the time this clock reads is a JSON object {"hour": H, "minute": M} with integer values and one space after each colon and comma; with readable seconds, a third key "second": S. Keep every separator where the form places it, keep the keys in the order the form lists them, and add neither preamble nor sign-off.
{"hour": 9, "minute": 8}
